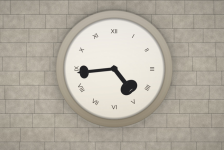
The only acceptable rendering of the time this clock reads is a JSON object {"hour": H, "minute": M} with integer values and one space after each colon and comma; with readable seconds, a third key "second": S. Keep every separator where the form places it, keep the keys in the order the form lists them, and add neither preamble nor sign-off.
{"hour": 4, "minute": 44}
